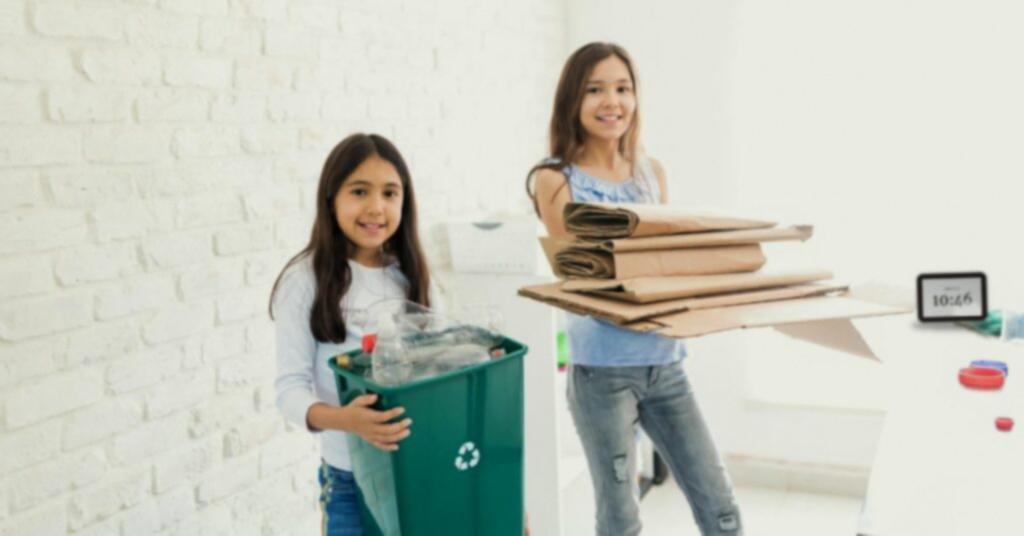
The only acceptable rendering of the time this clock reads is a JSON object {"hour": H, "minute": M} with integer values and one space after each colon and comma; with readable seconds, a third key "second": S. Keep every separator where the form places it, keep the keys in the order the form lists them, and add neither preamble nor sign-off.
{"hour": 10, "minute": 46}
